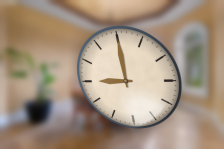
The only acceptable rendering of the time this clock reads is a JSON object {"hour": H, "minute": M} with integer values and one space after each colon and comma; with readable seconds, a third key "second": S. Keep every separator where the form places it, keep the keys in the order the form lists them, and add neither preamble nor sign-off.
{"hour": 9, "minute": 0}
